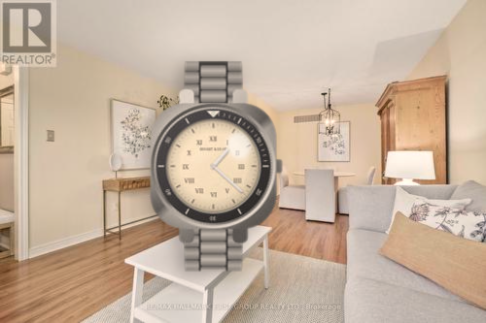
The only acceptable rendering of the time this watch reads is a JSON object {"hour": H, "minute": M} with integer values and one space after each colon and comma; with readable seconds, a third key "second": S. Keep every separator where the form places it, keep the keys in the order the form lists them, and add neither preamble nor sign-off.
{"hour": 1, "minute": 22}
